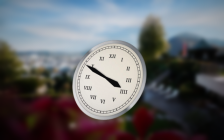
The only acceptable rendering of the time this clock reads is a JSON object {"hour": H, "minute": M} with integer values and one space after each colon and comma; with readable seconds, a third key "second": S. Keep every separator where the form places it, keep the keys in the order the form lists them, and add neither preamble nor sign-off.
{"hour": 3, "minute": 49}
